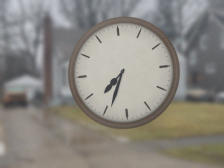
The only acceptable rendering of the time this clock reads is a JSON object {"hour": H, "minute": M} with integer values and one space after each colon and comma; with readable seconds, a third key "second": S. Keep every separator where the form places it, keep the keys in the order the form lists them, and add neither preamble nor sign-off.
{"hour": 7, "minute": 34}
